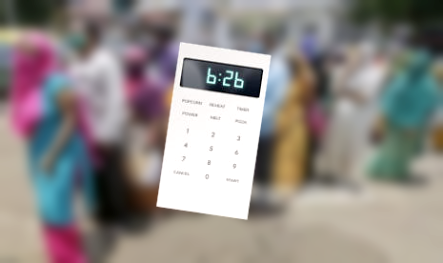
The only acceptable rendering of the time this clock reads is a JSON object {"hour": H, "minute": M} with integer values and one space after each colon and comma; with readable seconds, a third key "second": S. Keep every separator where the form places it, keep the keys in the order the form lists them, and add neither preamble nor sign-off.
{"hour": 6, "minute": 26}
